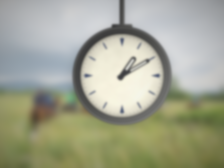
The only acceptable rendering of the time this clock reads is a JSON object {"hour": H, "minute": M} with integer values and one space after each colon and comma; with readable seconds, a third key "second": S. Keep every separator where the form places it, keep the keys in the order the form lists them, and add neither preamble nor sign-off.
{"hour": 1, "minute": 10}
